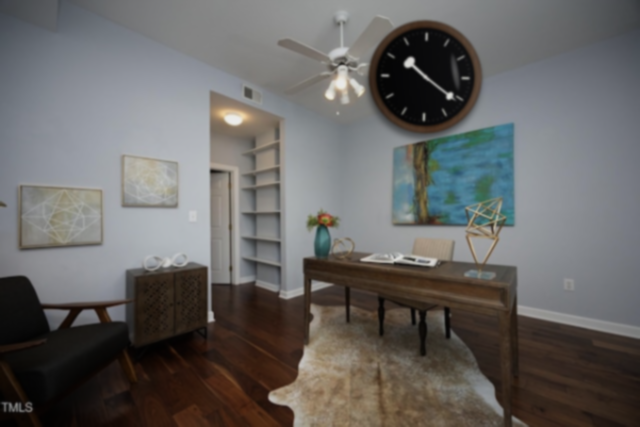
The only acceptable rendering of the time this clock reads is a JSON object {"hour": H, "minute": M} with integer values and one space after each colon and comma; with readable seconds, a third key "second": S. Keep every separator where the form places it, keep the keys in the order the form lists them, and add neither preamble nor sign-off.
{"hour": 10, "minute": 21}
